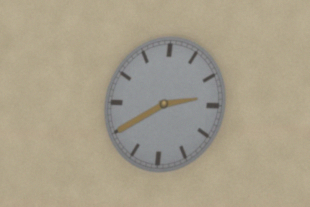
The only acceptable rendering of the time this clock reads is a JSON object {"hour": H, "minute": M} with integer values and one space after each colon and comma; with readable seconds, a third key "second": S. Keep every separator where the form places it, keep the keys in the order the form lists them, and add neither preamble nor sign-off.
{"hour": 2, "minute": 40}
